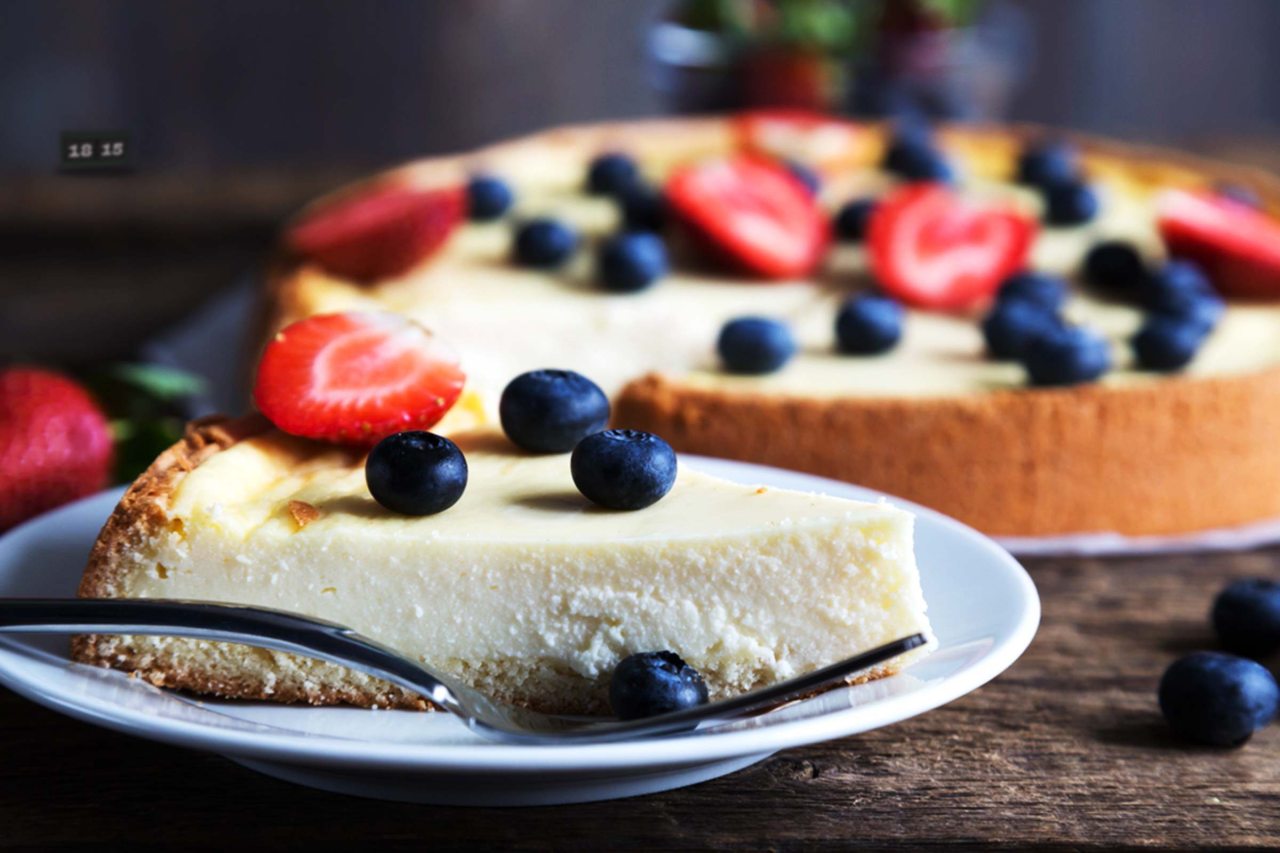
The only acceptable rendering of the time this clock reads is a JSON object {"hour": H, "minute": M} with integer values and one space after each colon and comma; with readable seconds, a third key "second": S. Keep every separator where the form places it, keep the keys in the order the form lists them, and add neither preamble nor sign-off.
{"hour": 18, "minute": 15}
